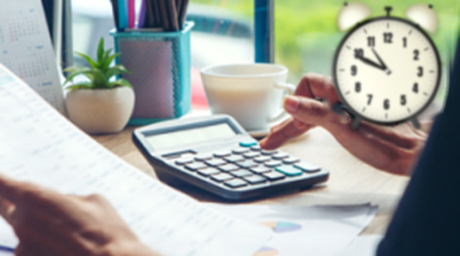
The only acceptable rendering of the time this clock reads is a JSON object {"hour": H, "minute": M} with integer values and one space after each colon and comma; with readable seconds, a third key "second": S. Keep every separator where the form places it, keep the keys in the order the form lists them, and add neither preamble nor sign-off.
{"hour": 10, "minute": 49}
